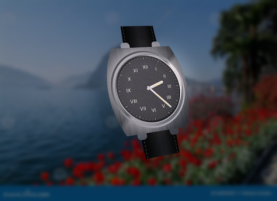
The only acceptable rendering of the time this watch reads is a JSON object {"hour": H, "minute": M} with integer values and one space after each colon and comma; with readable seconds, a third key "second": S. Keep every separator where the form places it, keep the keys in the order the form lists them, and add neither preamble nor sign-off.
{"hour": 2, "minute": 23}
